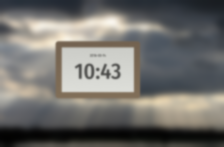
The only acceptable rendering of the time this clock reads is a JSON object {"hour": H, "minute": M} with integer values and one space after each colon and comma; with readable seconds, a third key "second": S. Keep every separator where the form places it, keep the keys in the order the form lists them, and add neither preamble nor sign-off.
{"hour": 10, "minute": 43}
